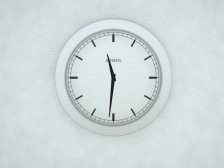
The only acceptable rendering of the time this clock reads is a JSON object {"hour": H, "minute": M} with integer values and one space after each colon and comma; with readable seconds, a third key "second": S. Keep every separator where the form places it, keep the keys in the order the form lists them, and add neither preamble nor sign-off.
{"hour": 11, "minute": 31}
